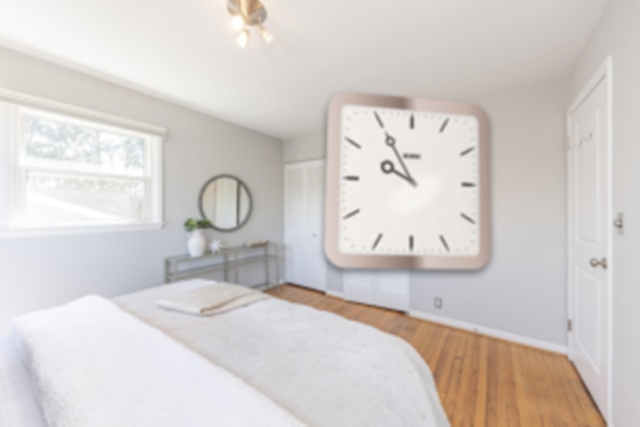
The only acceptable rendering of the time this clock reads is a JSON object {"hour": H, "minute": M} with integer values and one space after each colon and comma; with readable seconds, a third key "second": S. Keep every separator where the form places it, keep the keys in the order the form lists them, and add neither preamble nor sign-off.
{"hour": 9, "minute": 55}
